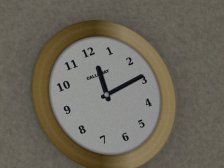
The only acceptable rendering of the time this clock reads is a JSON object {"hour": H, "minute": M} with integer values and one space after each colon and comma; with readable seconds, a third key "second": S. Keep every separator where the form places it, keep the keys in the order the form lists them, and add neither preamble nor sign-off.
{"hour": 12, "minute": 14}
